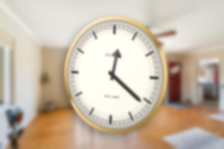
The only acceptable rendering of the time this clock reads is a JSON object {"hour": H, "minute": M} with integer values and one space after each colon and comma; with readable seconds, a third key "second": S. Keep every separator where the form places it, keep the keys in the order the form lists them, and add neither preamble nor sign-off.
{"hour": 12, "minute": 21}
